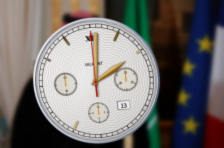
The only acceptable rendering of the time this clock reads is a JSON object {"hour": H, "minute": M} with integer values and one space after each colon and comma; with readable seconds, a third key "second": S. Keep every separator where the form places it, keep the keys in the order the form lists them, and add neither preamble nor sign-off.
{"hour": 2, "minute": 1}
